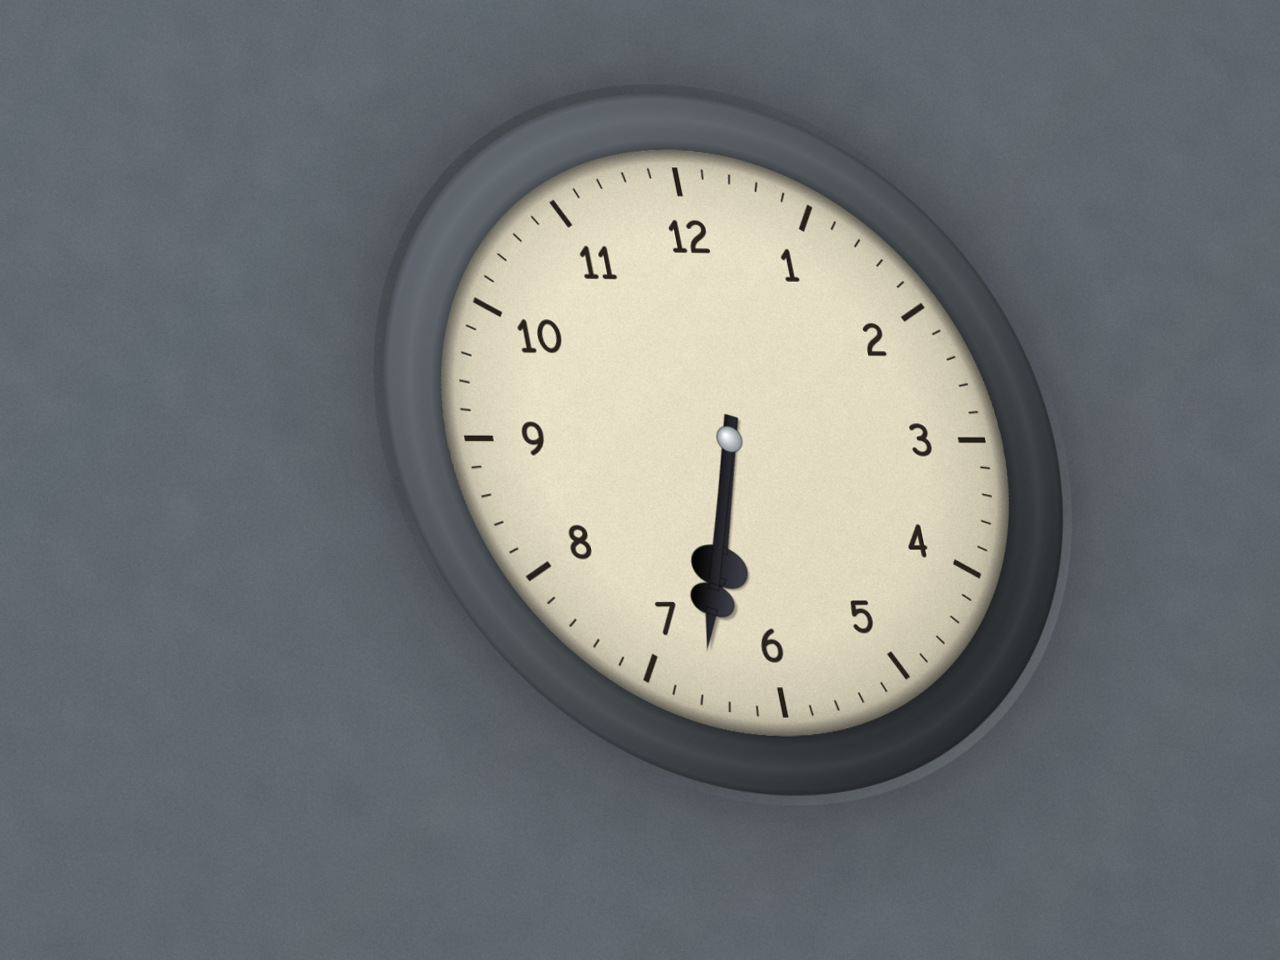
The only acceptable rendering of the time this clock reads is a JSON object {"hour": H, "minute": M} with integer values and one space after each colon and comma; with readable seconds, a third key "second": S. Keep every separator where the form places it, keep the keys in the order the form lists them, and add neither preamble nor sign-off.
{"hour": 6, "minute": 33}
